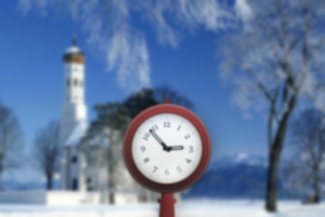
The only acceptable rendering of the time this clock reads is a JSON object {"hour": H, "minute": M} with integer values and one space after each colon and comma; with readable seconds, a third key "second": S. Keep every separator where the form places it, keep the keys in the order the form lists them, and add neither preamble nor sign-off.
{"hour": 2, "minute": 53}
